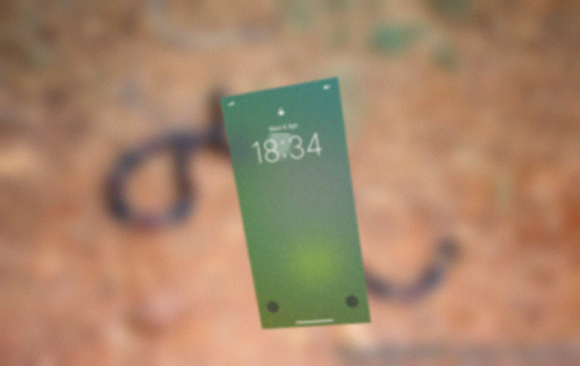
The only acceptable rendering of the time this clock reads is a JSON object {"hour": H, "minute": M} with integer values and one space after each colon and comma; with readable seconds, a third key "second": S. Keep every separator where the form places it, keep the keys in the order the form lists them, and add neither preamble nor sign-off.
{"hour": 18, "minute": 34}
